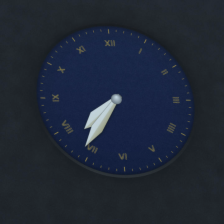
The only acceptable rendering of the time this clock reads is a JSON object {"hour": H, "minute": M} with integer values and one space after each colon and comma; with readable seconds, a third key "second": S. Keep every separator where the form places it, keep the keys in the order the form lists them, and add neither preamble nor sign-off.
{"hour": 7, "minute": 36}
